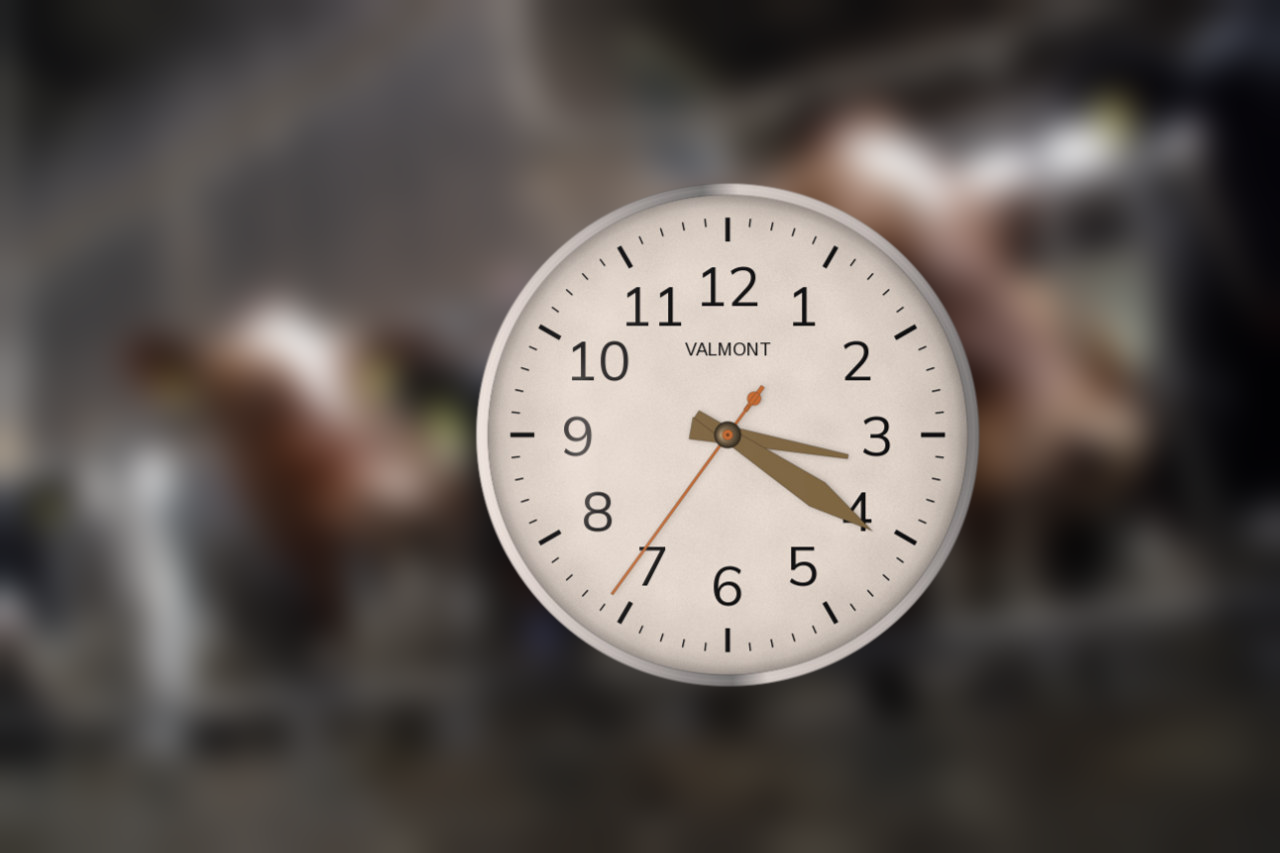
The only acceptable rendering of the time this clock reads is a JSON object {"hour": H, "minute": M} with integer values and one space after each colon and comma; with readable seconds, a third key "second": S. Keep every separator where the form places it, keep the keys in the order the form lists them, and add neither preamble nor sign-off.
{"hour": 3, "minute": 20, "second": 36}
